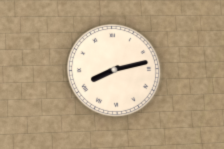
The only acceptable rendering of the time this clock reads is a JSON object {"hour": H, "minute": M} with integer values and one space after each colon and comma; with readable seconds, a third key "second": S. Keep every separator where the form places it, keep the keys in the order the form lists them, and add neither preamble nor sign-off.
{"hour": 8, "minute": 13}
